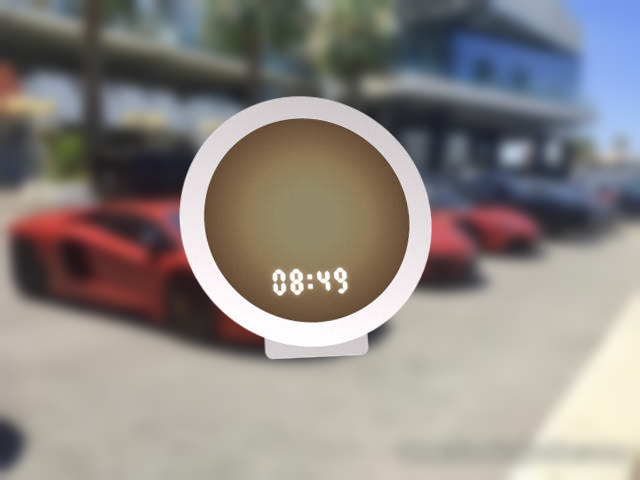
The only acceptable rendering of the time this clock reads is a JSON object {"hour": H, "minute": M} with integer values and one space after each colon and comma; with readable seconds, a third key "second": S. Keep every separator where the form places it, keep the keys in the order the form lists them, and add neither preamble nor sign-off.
{"hour": 8, "minute": 49}
